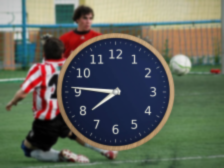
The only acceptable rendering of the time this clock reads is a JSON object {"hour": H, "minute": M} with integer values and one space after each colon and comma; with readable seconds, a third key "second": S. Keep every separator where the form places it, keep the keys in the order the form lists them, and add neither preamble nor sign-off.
{"hour": 7, "minute": 46}
